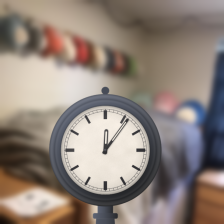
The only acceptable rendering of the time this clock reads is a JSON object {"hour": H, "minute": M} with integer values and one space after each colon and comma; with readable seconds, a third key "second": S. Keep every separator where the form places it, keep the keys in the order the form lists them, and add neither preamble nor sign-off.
{"hour": 12, "minute": 6}
